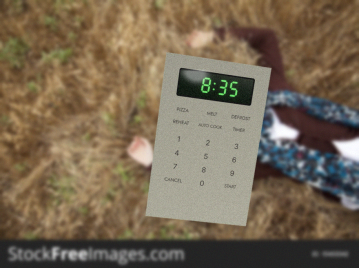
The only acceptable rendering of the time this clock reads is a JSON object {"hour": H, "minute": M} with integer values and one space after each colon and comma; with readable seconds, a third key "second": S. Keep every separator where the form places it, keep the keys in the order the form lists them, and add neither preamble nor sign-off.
{"hour": 8, "minute": 35}
